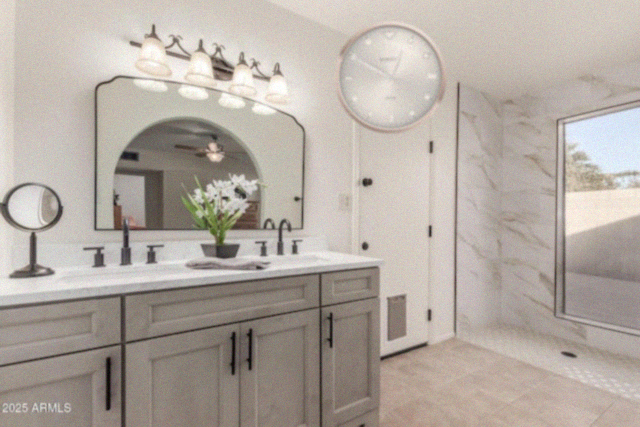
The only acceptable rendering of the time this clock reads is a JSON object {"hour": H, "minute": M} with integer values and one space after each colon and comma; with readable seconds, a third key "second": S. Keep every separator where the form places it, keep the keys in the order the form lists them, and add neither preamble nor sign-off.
{"hour": 12, "minute": 50}
